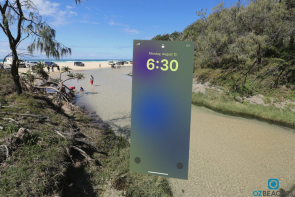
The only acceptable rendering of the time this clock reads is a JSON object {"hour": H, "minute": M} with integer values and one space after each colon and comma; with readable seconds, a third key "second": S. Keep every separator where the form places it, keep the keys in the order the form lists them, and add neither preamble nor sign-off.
{"hour": 6, "minute": 30}
